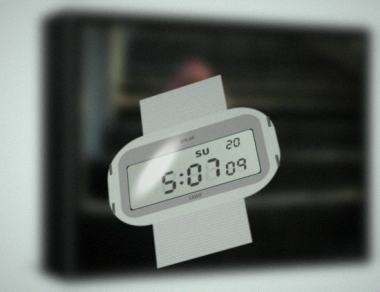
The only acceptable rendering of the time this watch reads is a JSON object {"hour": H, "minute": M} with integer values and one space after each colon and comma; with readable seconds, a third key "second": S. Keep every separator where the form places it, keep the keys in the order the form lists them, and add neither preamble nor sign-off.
{"hour": 5, "minute": 7, "second": 9}
